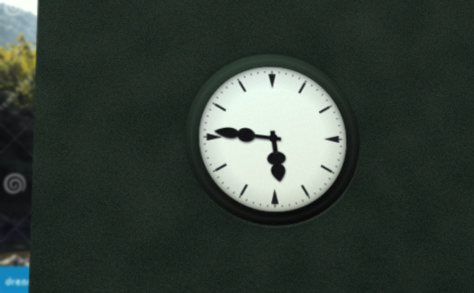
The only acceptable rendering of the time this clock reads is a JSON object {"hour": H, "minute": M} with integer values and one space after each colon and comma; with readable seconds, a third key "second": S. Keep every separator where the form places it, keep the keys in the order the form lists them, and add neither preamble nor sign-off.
{"hour": 5, "minute": 46}
